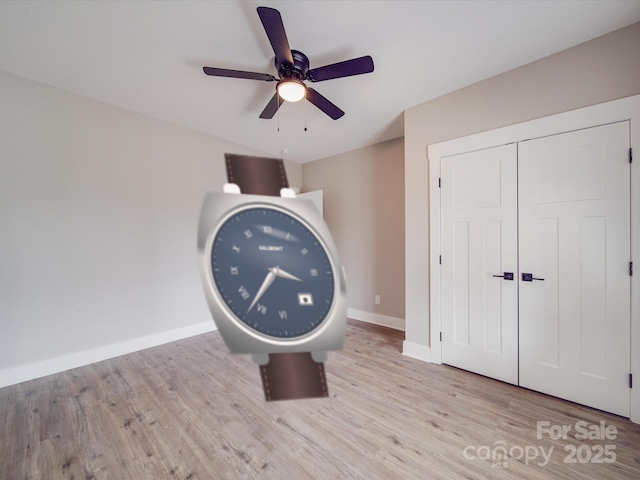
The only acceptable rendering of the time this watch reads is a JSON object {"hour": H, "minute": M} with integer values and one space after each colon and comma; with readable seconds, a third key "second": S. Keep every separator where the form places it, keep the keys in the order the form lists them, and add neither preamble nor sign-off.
{"hour": 3, "minute": 37}
